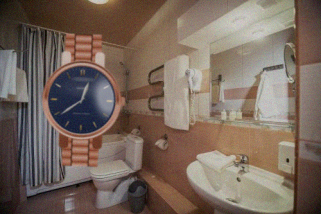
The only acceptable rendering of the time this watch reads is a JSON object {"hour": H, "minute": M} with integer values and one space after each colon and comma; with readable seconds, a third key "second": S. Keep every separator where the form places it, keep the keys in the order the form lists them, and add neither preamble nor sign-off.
{"hour": 12, "minute": 39}
